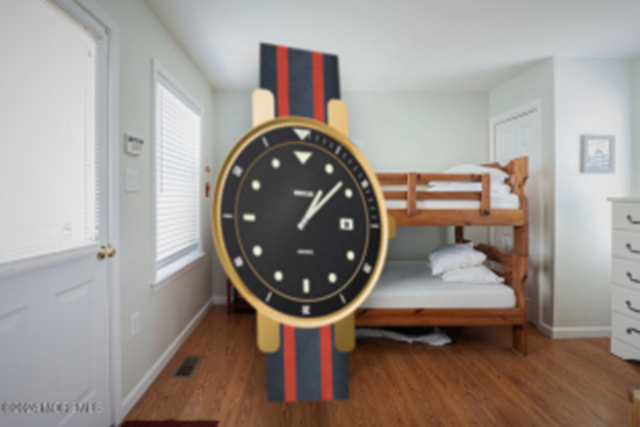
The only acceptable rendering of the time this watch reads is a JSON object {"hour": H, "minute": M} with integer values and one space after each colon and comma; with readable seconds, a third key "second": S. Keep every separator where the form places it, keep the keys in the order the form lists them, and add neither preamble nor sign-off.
{"hour": 1, "minute": 8}
